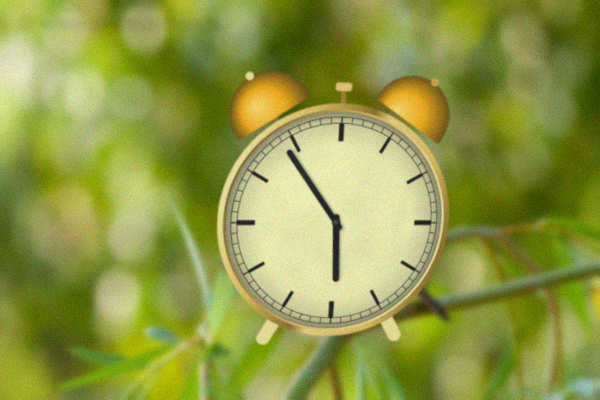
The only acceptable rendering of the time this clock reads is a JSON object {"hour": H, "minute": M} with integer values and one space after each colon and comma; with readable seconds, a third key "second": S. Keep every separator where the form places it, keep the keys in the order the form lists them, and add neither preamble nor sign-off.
{"hour": 5, "minute": 54}
